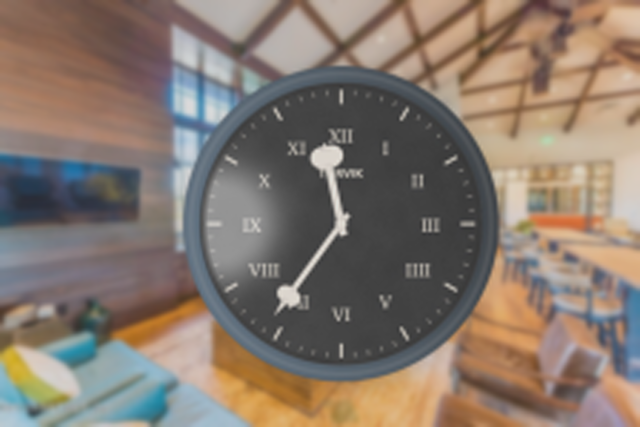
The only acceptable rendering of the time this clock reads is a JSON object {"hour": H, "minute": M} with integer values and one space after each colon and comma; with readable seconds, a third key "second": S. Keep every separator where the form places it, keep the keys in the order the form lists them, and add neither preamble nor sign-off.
{"hour": 11, "minute": 36}
